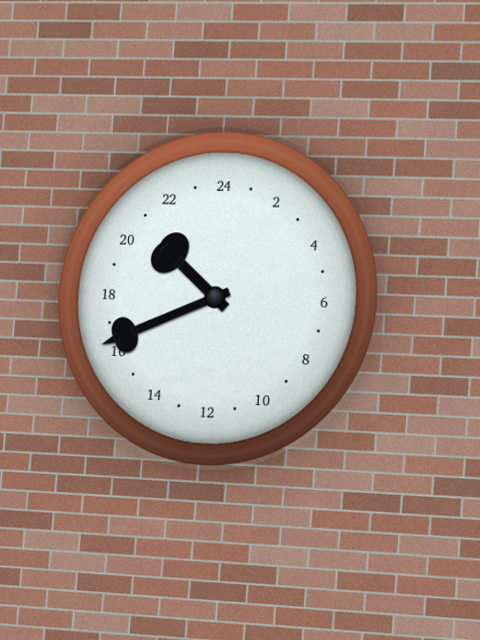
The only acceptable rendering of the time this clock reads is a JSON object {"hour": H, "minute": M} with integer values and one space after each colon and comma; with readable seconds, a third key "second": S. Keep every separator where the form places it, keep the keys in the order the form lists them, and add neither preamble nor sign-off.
{"hour": 20, "minute": 41}
